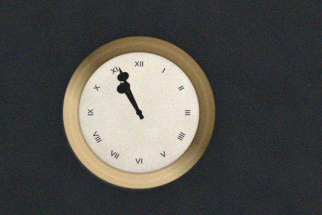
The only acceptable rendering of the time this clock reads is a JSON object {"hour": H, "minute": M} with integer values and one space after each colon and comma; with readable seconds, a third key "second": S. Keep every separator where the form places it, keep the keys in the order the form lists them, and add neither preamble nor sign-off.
{"hour": 10, "minute": 56}
